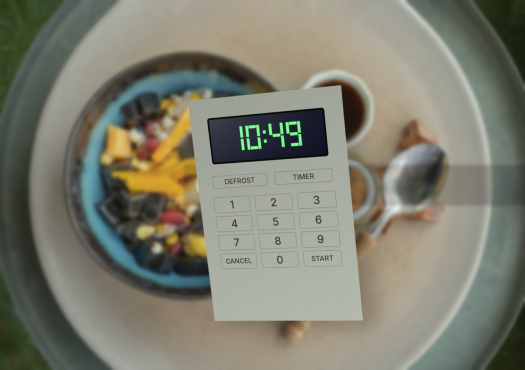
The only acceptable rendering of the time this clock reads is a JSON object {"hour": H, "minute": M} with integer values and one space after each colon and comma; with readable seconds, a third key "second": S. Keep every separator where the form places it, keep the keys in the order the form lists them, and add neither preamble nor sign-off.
{"hour": 10, "minute": 49}
